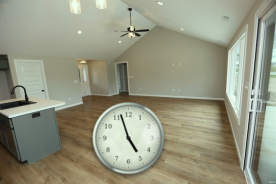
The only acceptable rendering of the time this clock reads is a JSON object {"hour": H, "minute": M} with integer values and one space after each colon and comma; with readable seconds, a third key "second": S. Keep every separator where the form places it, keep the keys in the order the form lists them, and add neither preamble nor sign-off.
{"hour": 4, "minute": 57}
